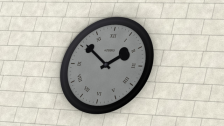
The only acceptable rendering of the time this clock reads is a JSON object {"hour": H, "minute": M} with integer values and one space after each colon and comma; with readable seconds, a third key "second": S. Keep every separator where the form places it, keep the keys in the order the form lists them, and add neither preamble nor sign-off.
{"hour": 1, "minute": 51}
